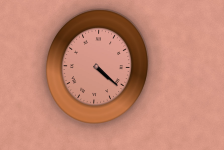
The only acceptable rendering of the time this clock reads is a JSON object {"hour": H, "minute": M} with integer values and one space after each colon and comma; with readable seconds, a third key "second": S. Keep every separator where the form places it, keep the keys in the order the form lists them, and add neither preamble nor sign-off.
{"hour": 4, "minute": 21}
